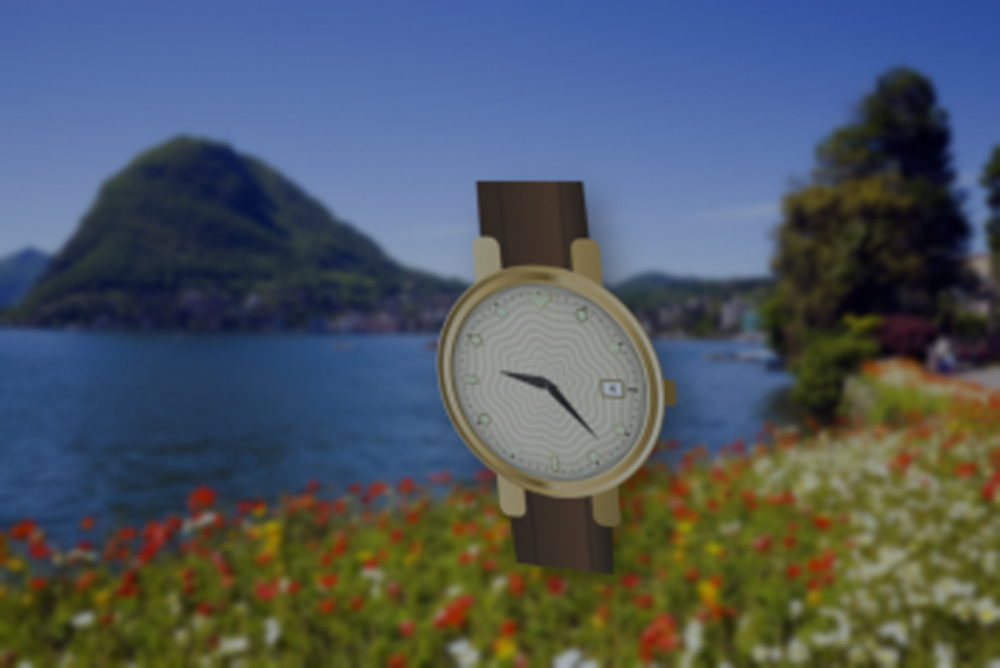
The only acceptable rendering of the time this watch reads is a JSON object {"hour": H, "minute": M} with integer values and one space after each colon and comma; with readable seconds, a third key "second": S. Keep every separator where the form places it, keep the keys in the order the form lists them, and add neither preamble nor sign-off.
{"hour": 9, "minute": 23}
